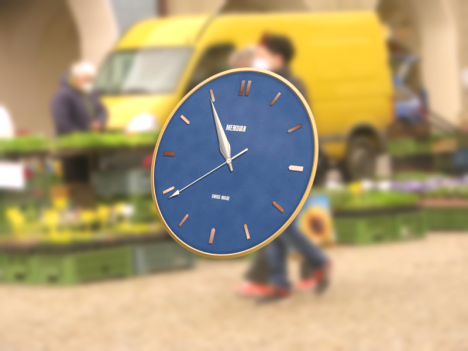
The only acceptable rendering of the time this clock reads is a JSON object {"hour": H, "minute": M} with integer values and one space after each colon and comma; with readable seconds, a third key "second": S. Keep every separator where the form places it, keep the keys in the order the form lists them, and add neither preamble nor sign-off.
{"hour": 10, "minute": 54, "second": 39}
